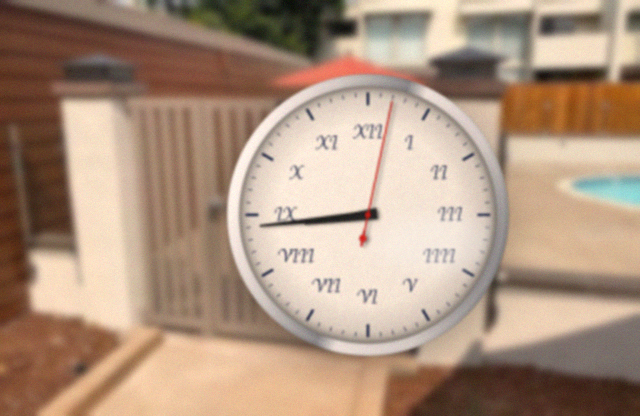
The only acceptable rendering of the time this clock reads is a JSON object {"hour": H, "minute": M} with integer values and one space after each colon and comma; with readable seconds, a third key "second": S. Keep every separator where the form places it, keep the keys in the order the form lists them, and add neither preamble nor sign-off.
{"hour": 8, "minute": 44, "second": 2}
